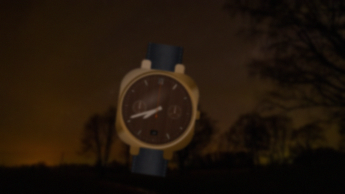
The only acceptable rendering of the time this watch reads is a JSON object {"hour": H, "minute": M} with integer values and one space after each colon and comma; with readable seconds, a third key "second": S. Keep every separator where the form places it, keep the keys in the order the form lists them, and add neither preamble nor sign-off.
{"hour": 7, "minute": 41}
